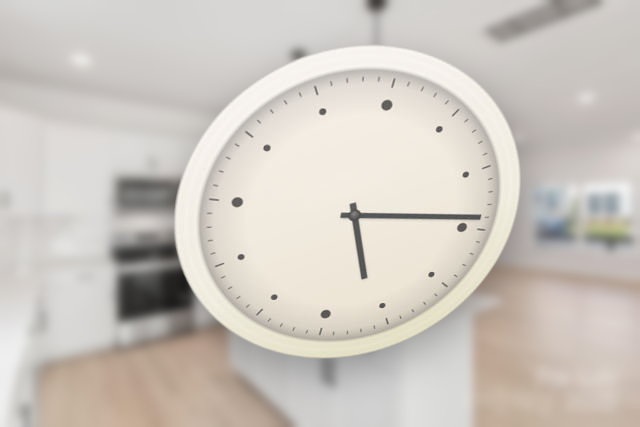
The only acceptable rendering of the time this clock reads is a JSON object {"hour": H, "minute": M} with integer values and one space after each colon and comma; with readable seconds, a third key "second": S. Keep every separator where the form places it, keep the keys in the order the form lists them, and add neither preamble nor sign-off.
{"hour": 5, "minute": 14}
